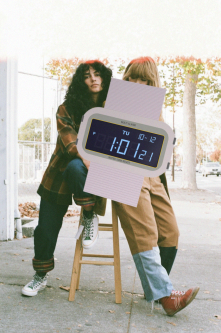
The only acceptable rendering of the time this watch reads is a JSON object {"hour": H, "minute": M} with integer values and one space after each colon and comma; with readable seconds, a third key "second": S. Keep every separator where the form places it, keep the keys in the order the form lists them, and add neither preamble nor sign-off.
{"hour": 1, "minute": 1, "second": 21}
